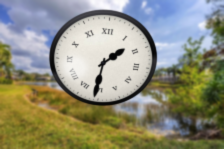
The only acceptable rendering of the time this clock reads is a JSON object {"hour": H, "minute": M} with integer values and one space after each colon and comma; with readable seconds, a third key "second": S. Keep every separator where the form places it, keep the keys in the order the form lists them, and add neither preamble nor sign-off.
{"hour": 1, "minute": 31}
